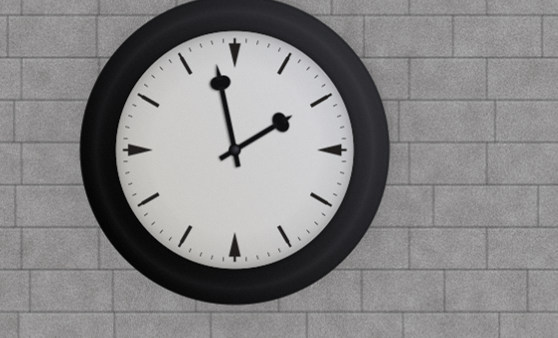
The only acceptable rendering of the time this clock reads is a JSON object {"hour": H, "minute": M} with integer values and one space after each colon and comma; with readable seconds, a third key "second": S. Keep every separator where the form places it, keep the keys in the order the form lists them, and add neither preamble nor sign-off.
{"hour": 1, "minute": 58}
